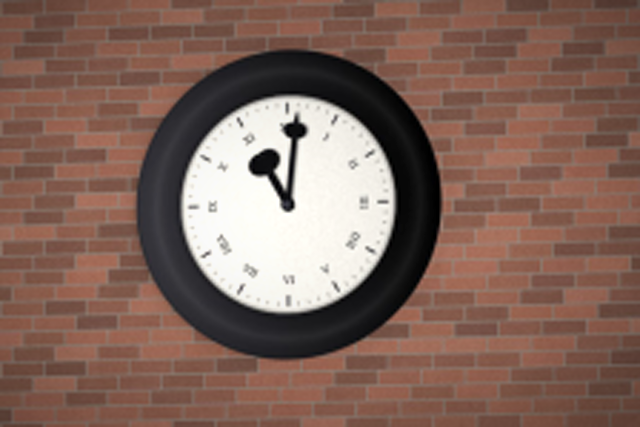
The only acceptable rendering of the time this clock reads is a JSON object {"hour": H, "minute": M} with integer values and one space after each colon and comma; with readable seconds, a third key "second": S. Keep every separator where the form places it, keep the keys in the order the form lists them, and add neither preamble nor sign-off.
{"hour": 11, "minute": 1}
